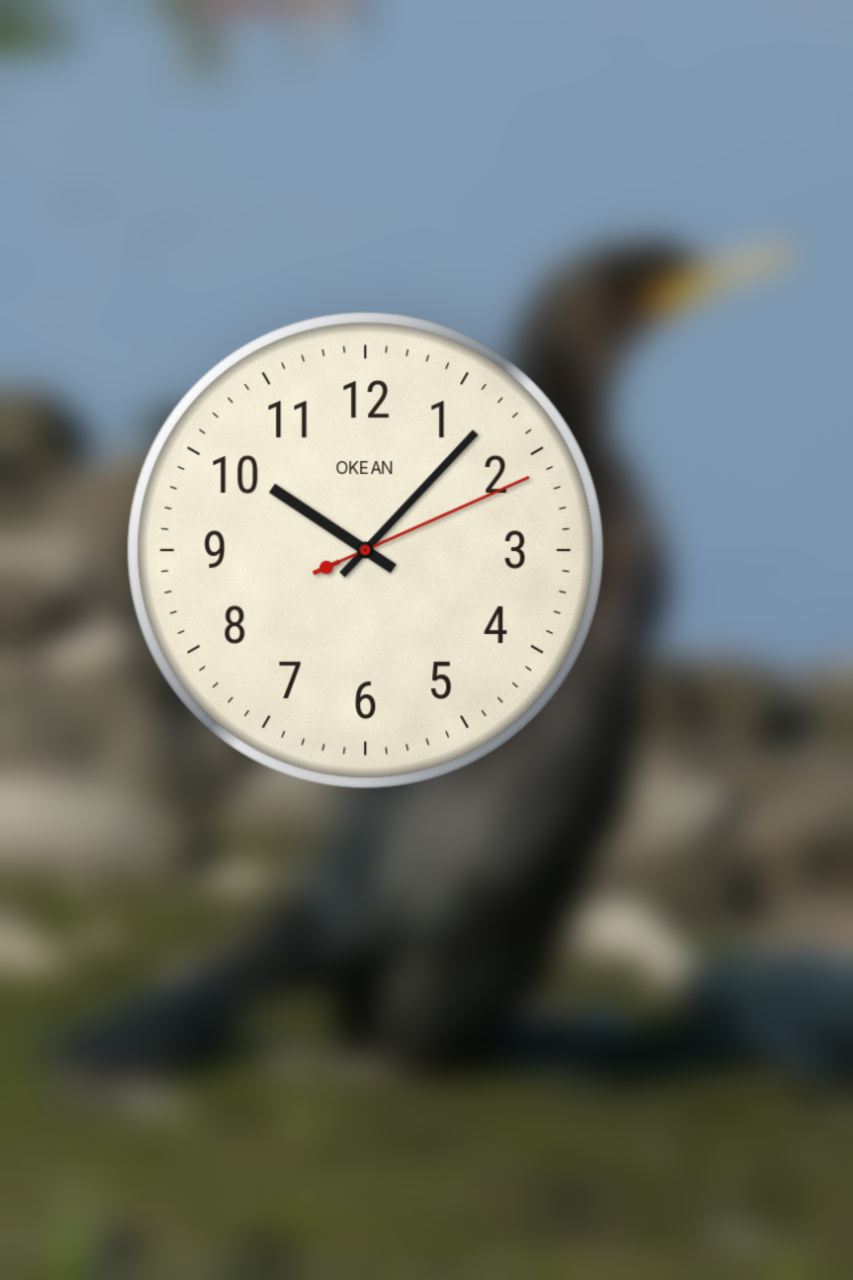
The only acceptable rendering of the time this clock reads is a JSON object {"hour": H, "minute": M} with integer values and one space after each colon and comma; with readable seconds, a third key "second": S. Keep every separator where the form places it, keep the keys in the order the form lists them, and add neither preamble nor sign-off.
{"hour": 10, "minute": 7, "second": 11}
